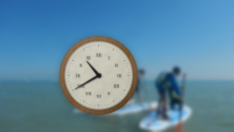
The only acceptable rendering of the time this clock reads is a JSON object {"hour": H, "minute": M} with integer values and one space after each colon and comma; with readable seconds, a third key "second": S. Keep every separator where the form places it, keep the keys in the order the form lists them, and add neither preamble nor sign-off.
{"hour": 10, "minute": 40}
